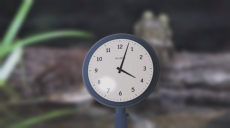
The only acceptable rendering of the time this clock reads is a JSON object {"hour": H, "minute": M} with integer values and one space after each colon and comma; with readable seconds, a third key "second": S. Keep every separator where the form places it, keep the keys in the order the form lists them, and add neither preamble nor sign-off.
{"hour": 4, "minute": 3}
